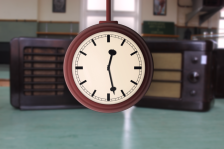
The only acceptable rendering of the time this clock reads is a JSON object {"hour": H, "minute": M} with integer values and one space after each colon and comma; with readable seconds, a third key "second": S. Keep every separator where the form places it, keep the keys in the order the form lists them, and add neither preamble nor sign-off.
{"hour": 12, "minute": 28}
